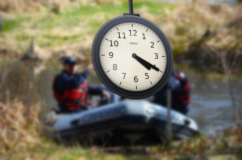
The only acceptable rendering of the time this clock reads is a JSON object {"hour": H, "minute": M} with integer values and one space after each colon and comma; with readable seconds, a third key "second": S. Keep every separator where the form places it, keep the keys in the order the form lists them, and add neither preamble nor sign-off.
{"hour": 4, "minute": 20}
